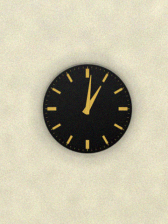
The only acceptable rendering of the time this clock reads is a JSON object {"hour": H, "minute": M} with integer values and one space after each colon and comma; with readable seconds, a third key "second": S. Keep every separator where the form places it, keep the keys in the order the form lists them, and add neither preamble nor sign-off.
{"hour": 1, "minute": 1}
